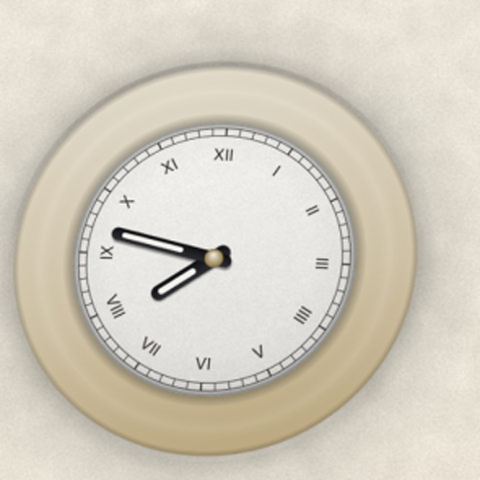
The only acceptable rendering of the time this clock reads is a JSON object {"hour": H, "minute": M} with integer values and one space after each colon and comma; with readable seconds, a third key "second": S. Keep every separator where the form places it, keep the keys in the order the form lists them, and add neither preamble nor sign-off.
{"hour": 7, "minute": 47}
